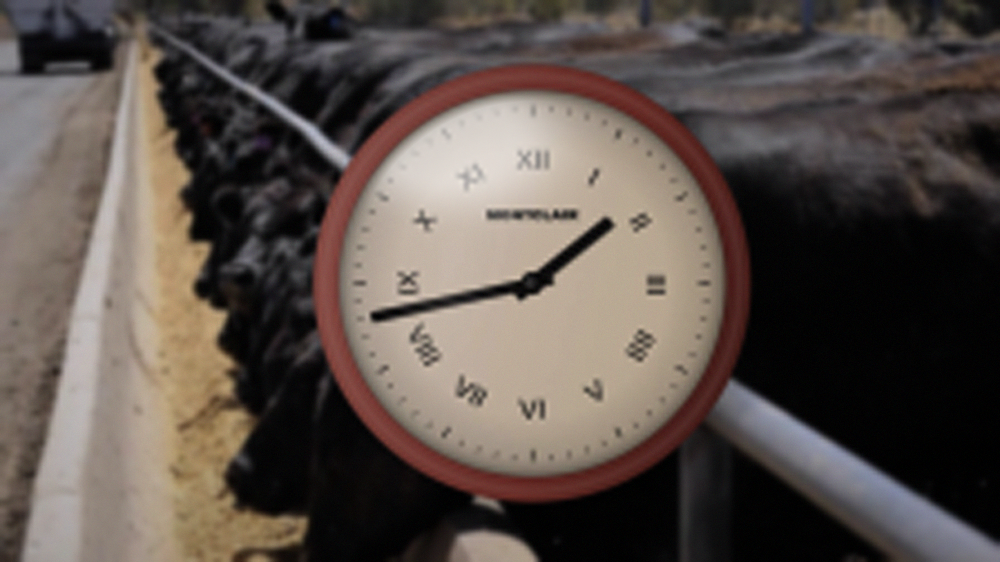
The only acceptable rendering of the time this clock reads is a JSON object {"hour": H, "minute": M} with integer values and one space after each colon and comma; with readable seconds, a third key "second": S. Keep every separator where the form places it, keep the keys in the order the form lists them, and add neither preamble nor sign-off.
{"hour": 1, "minute": 43}
